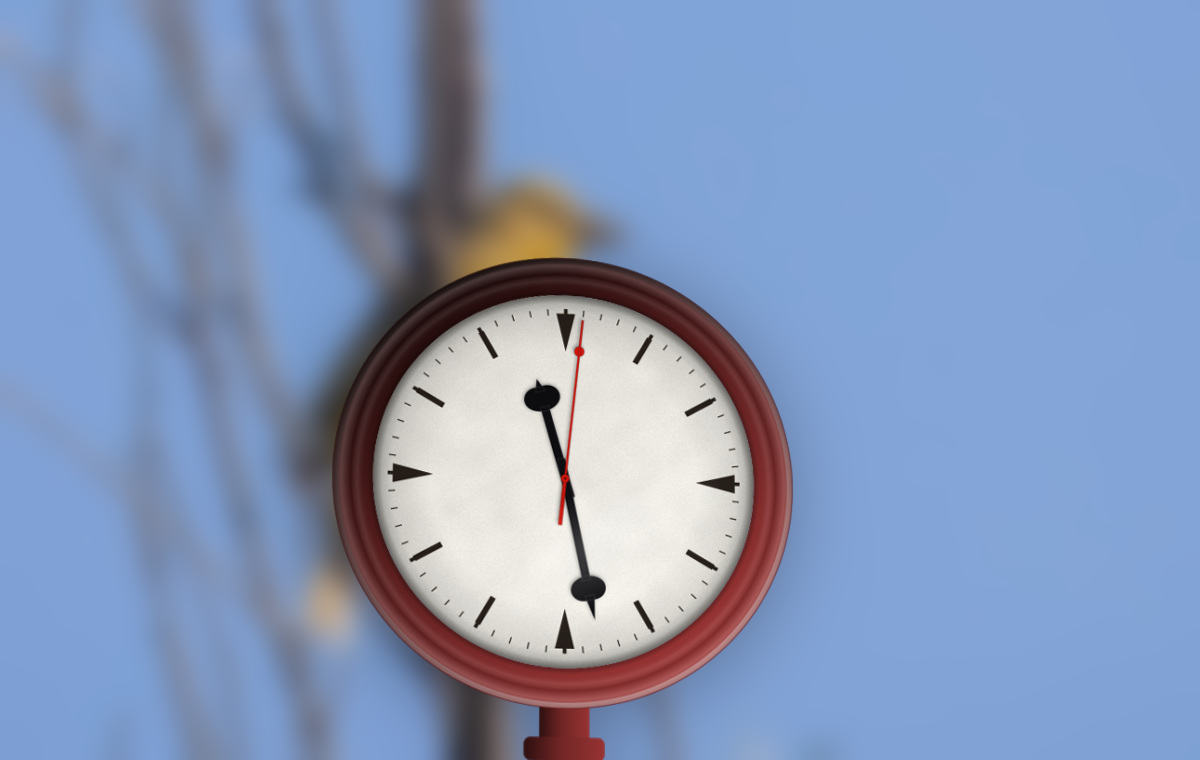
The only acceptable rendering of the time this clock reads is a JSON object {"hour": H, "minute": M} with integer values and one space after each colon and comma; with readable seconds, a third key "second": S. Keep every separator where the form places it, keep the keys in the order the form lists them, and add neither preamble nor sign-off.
{"hour": 11, "minute": 28, "second": 1}
